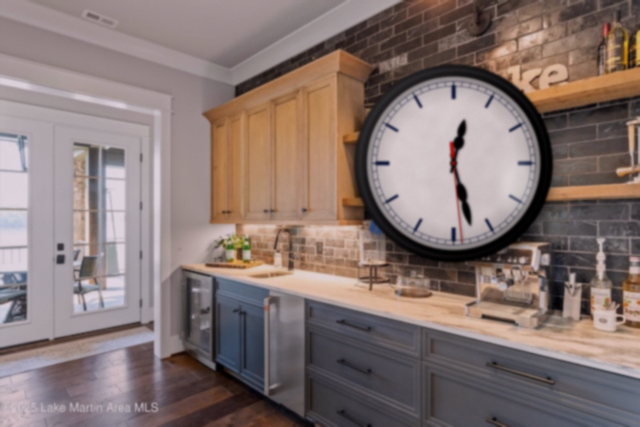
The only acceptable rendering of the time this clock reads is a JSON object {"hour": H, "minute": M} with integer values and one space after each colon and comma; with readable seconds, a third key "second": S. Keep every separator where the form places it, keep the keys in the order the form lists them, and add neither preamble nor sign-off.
{"hour": 12, "minute": 27, "second": 29}
